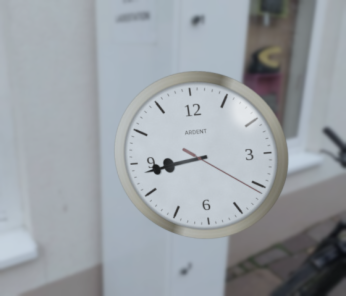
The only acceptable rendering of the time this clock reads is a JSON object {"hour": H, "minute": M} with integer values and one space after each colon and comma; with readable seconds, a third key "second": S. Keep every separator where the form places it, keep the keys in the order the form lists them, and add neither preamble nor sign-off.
{"hour": 8, "minute": 43, "second": 21}
